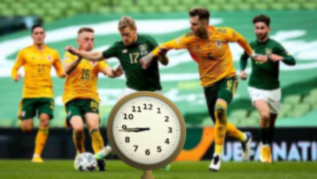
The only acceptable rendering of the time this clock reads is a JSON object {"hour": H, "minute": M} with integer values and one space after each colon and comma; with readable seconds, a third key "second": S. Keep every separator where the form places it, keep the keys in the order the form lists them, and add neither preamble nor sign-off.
{"hour": 8, "minute": 44}
